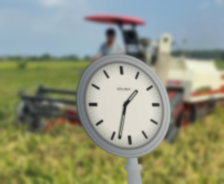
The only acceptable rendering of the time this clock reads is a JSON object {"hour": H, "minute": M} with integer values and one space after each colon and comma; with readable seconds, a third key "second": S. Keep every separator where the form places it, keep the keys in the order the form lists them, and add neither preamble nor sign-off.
{"hour": 1, "minute": 33}
